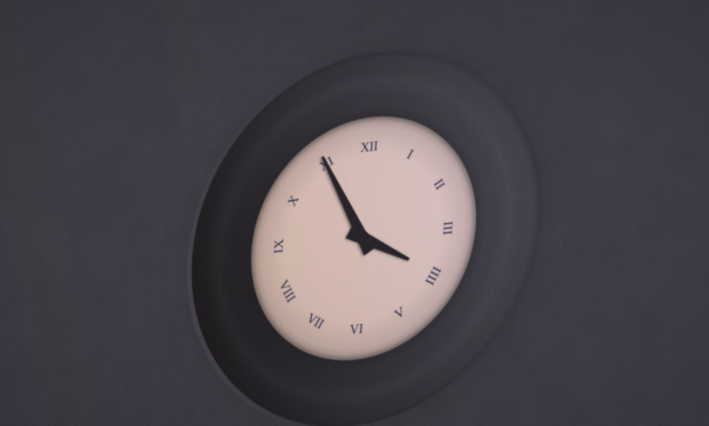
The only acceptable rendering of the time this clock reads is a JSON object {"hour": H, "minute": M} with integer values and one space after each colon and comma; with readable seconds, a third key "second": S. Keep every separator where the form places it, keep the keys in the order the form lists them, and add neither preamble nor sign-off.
{"hour": 3, "minute": 55}
